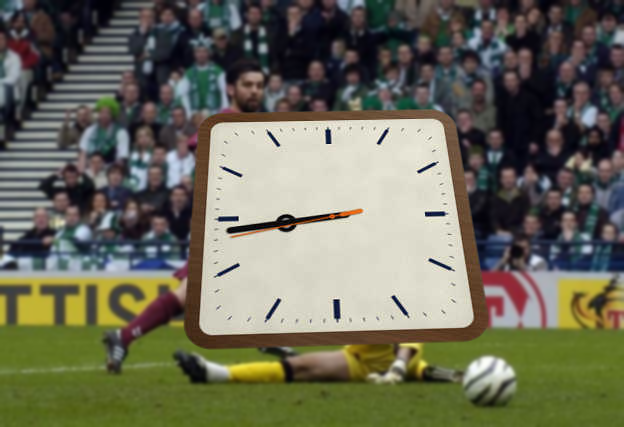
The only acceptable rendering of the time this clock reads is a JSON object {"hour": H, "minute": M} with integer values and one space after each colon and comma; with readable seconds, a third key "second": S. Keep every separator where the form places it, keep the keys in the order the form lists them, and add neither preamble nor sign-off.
{"hour": 8, "minute": 43, "second": 43}
